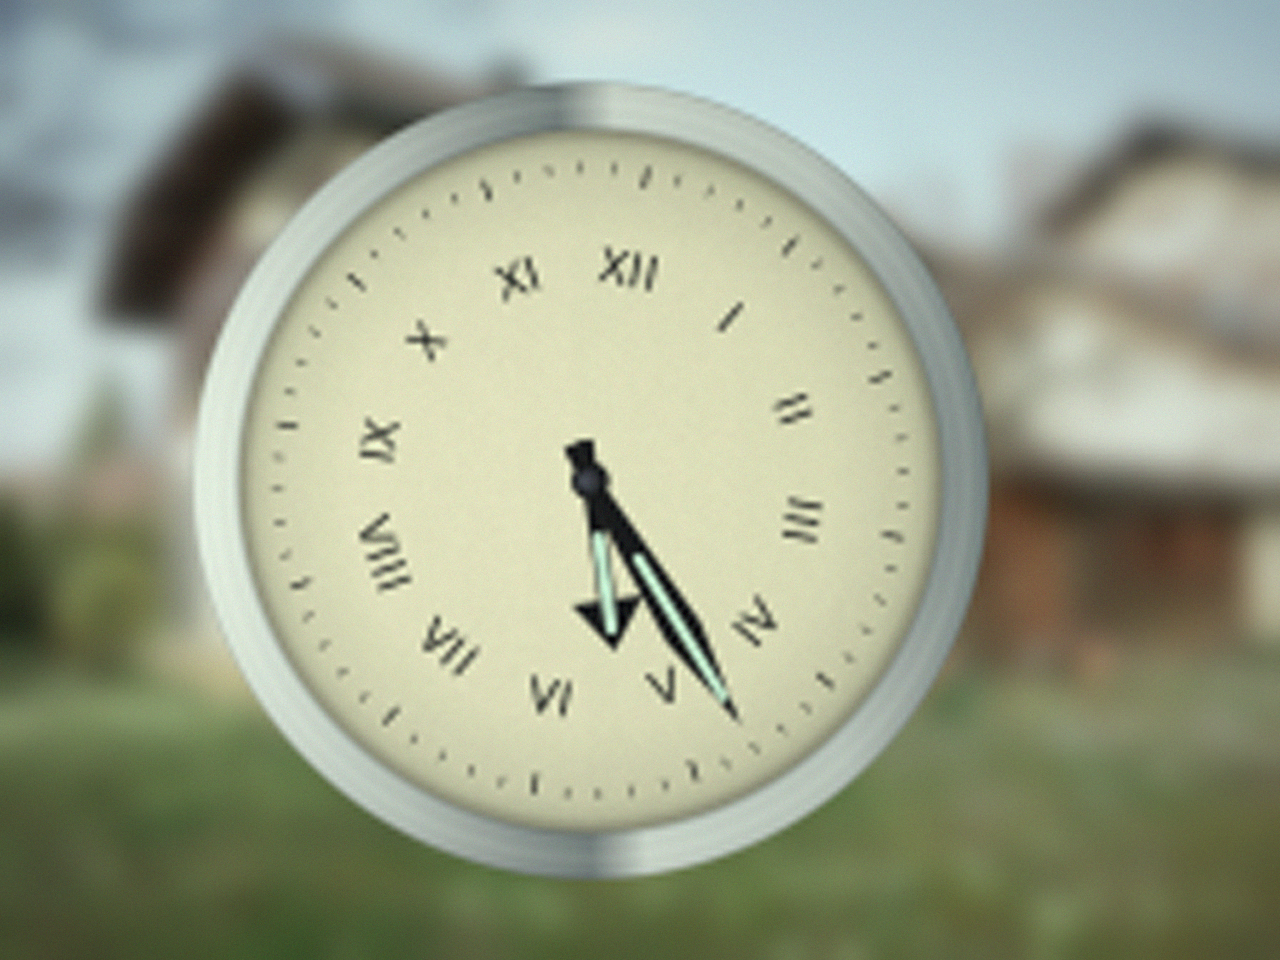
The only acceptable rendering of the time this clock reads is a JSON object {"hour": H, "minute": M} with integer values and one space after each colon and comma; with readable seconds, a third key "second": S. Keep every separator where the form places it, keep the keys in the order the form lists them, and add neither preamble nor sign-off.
{"hour": 5, "minute": 23}
